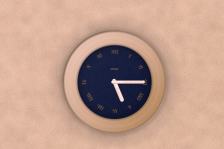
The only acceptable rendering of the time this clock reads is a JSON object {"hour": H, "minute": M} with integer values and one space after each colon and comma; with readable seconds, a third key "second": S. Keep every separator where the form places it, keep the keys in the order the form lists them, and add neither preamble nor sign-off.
{"hour": 5, "minute": 15}
